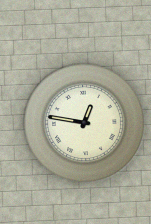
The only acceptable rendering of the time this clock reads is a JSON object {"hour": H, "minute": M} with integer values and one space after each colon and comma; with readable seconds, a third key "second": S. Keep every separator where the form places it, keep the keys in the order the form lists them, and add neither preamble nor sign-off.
{"hour": 12, "minute": 47}
